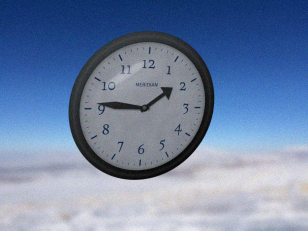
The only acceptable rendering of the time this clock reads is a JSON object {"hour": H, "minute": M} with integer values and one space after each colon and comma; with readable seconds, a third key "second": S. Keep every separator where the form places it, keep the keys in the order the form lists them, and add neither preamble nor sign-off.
{"hour": 1, "minute": 46}
